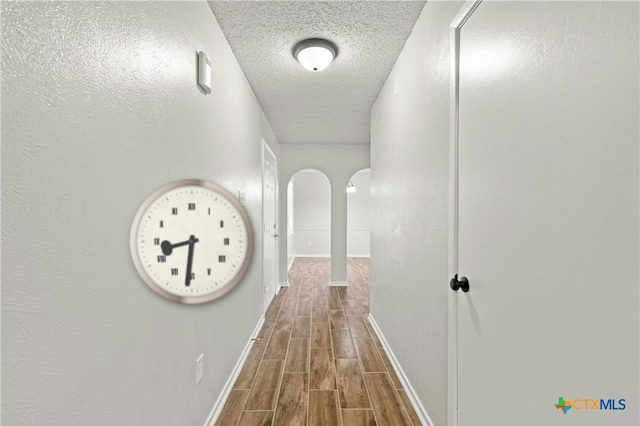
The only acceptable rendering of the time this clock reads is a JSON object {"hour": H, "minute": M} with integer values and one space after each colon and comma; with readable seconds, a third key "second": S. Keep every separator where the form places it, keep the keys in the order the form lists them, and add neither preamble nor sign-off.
{"hour": 8, "minute": 31}
